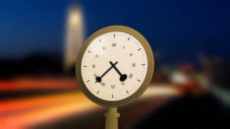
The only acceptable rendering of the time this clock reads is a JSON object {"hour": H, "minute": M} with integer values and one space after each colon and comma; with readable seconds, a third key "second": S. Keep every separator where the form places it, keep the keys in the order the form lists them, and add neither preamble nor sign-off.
{"hour": 4, "minute": 38}
